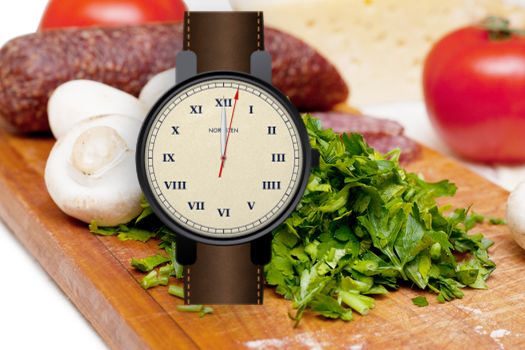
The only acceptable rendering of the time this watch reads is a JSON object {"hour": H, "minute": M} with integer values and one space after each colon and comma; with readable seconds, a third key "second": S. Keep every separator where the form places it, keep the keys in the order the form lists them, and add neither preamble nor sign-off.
{"hour": 12, "minute": 0, "second": 2}
